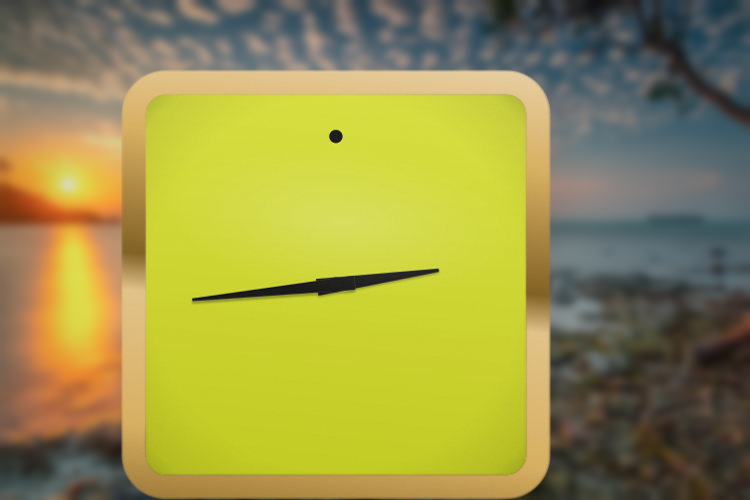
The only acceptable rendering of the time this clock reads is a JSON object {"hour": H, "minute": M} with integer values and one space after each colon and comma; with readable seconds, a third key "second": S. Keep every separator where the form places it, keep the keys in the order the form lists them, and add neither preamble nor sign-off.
{"hour": 2, "minute": 44}
